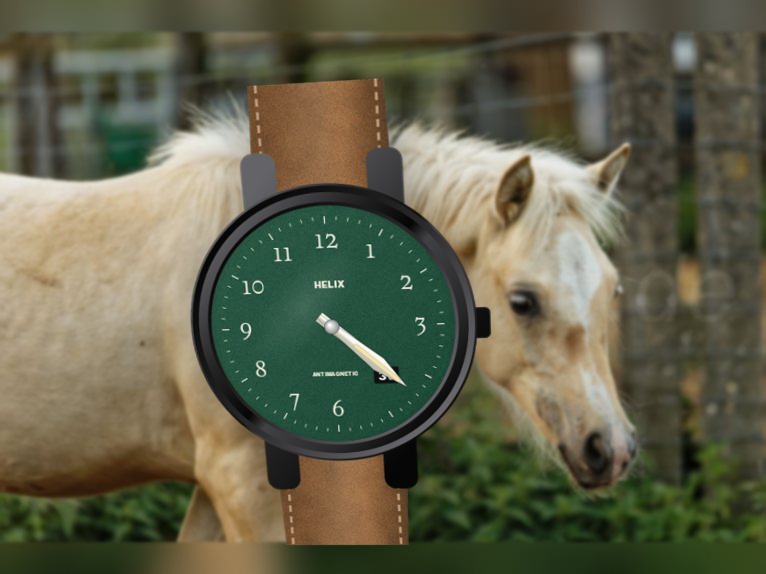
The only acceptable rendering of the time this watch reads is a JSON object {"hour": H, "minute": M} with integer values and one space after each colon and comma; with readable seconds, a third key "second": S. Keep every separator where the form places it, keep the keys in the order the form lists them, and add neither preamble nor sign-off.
{"hour": 4, "minute": 22}
